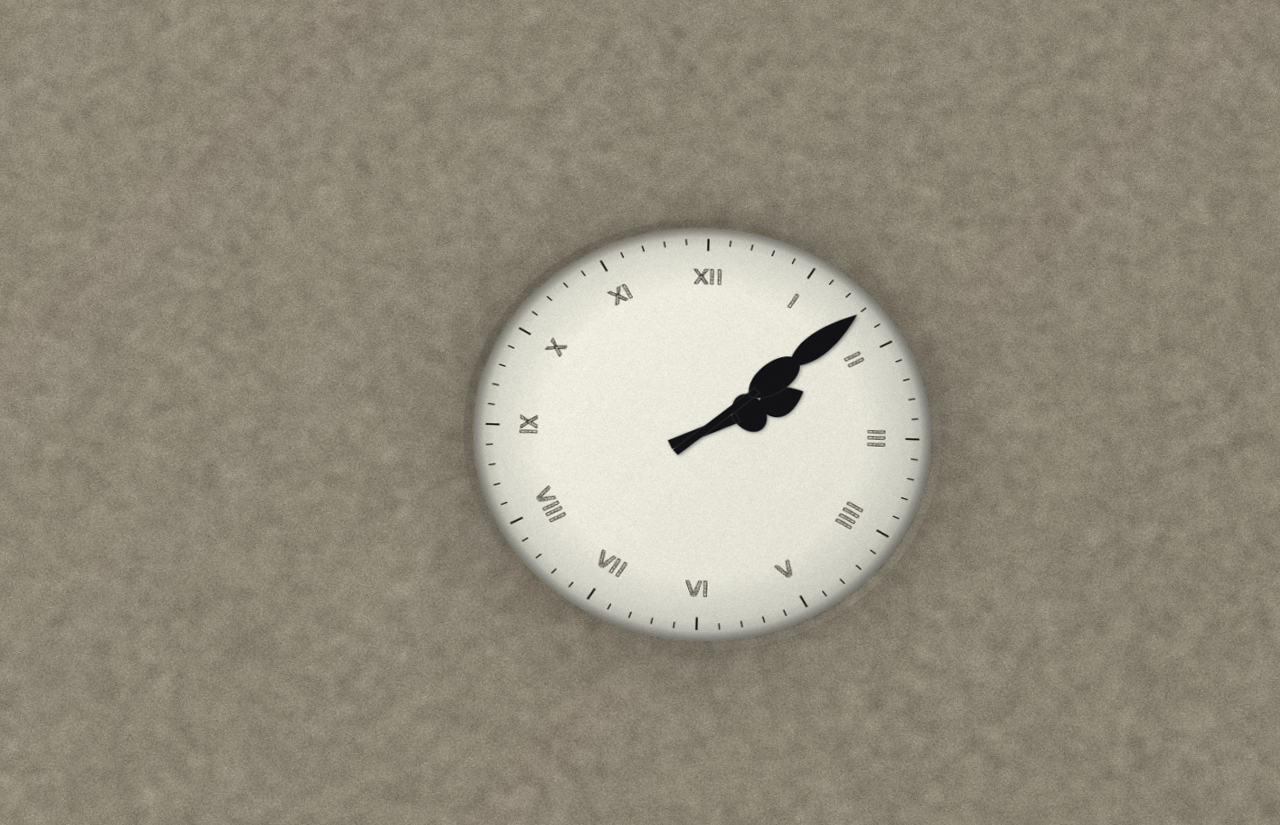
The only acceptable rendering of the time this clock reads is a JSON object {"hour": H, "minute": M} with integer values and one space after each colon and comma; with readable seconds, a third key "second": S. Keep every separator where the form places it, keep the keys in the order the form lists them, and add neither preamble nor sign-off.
{"hour": 2, "minute": 8}
